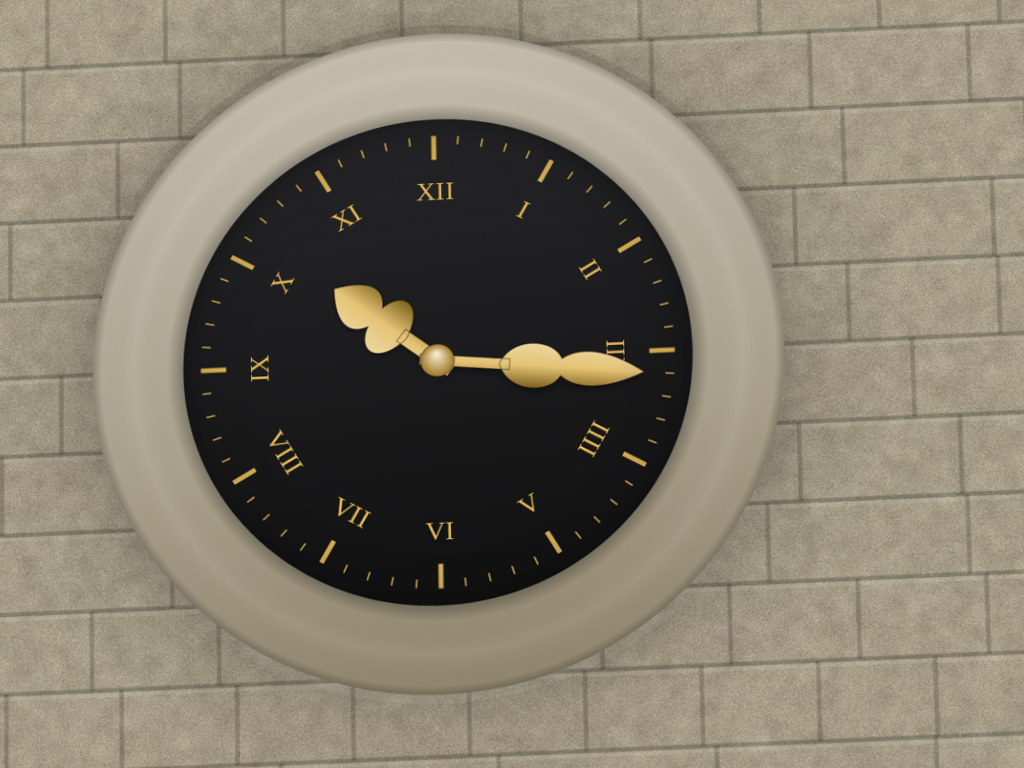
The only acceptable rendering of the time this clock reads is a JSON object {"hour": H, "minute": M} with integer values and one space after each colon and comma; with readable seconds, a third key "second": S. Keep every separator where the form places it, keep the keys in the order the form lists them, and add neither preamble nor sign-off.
{"hour": 10, "minute": 16}
